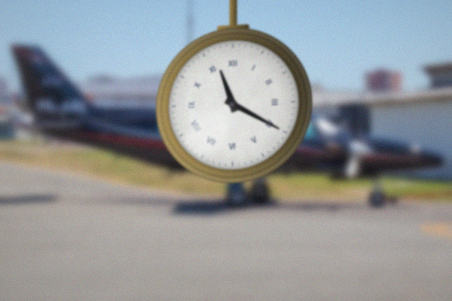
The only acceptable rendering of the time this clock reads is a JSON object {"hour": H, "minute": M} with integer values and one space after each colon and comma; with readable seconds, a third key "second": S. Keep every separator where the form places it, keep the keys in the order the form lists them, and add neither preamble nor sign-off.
{"hour": 11, "minute": 20}
